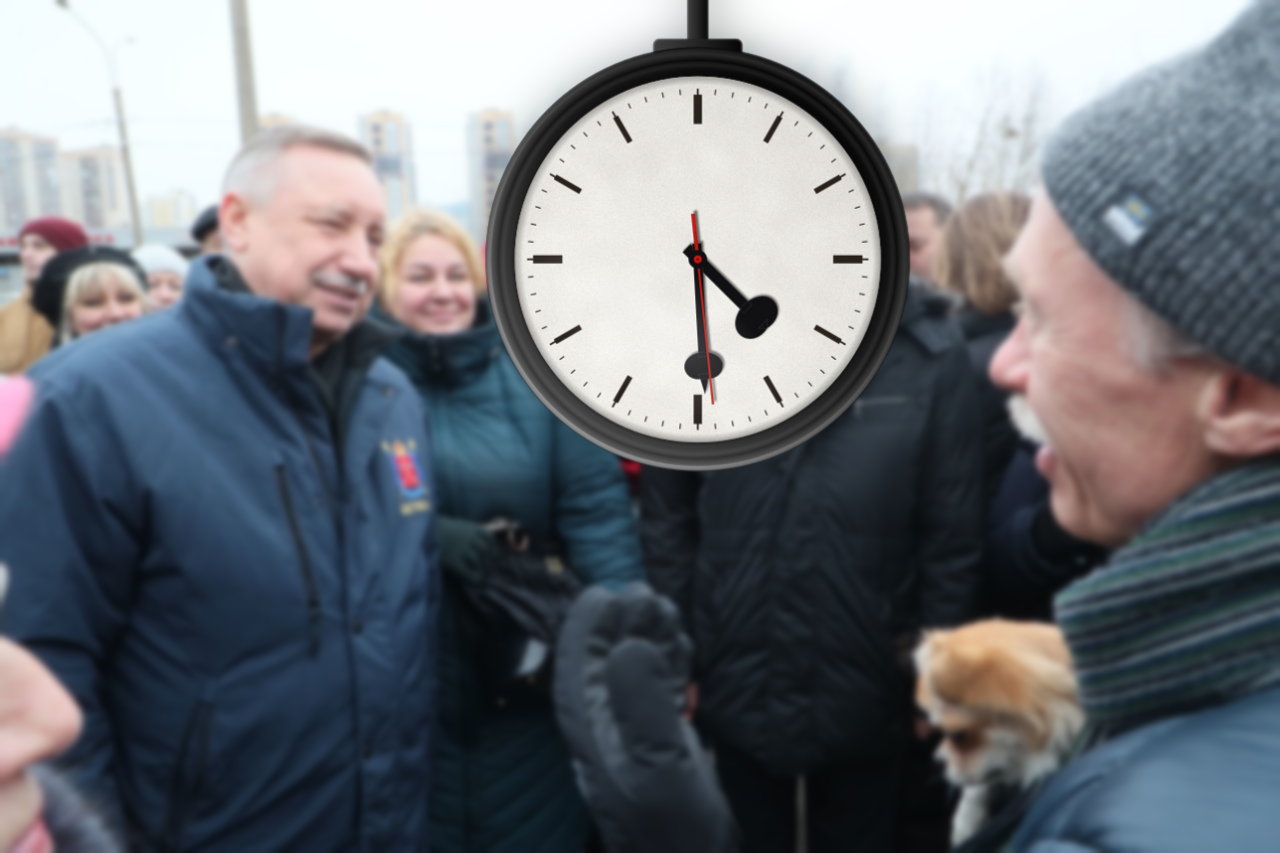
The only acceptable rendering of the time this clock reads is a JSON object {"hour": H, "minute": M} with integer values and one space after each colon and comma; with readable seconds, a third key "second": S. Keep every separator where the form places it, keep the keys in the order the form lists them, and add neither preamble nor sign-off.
{"hour": 4, "minute": 29, "second": 29}
